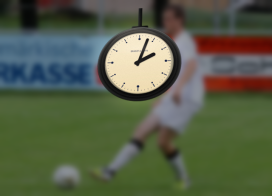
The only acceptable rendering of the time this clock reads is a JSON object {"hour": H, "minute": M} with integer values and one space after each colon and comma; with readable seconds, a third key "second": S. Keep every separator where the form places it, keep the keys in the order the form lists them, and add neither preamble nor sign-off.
{"hour": 2, "minute": 3}
